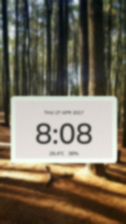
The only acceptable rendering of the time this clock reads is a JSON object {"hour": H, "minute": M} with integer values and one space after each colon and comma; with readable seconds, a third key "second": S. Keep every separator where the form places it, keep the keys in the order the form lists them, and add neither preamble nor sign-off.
{"hour": 8, "minute": 8}
